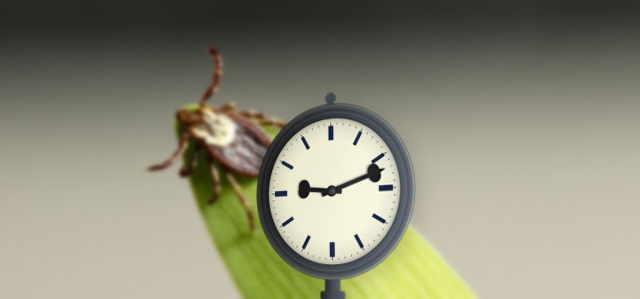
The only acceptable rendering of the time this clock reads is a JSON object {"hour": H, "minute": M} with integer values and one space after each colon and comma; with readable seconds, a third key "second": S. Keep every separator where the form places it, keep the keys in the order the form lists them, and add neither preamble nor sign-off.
{"hour": 9, "minute": 12}
